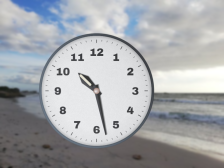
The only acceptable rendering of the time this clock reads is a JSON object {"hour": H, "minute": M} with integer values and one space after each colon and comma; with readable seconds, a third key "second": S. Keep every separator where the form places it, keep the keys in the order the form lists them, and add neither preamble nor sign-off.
{"hour": 10, "minute": 28}
